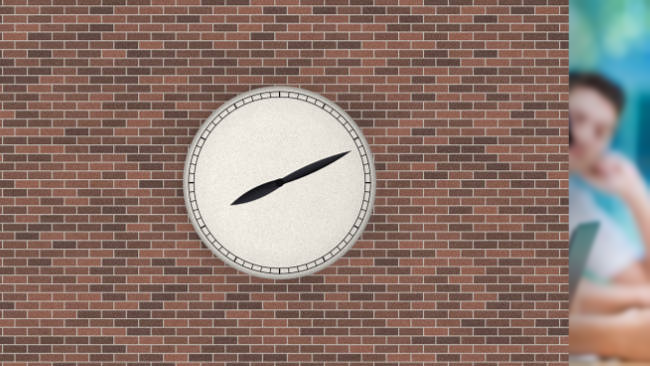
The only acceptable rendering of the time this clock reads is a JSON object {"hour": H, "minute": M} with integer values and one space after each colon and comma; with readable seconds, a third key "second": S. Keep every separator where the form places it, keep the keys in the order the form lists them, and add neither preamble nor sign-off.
{"hour": 8, "minute": 11}
